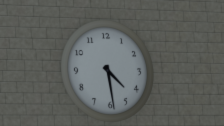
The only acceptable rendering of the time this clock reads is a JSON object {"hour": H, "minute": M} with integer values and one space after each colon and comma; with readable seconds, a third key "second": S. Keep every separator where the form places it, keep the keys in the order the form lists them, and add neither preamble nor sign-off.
{"hour": 4, "minute": 29}
